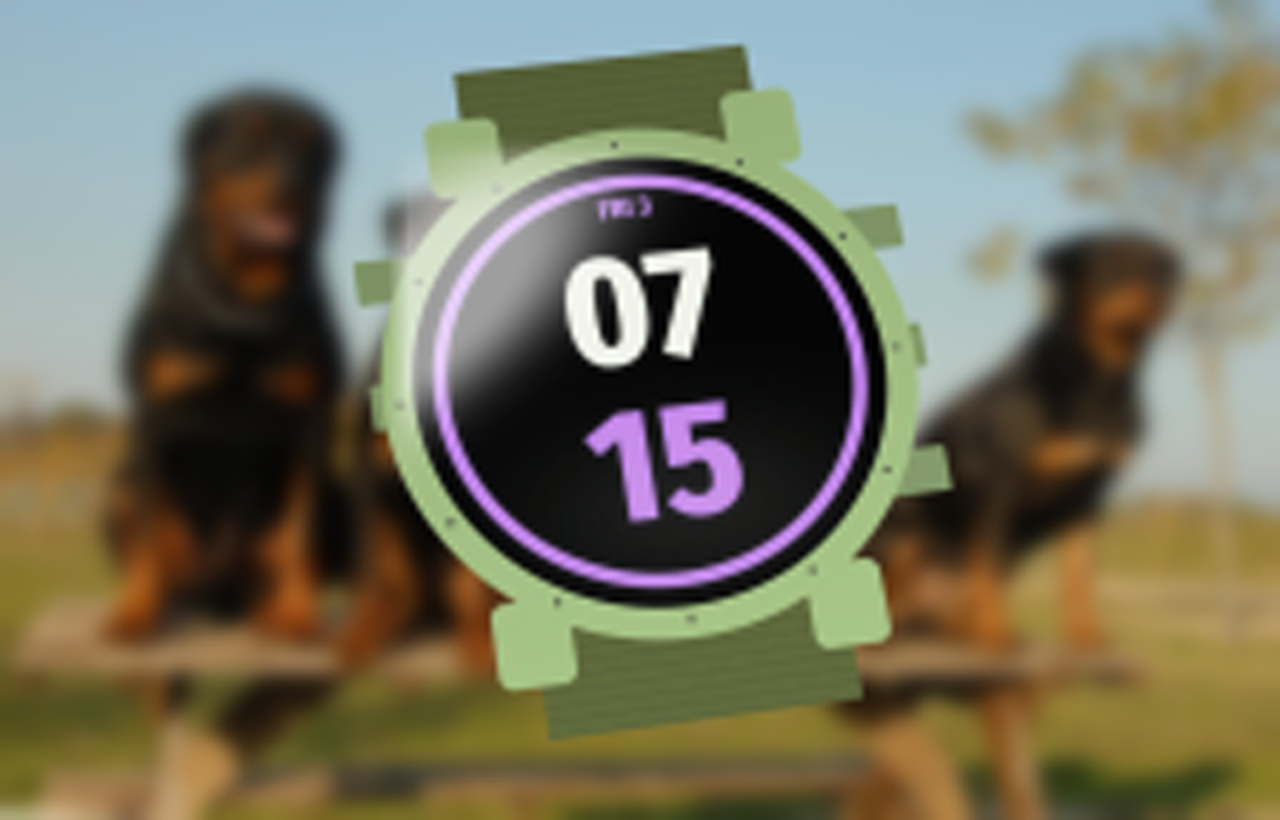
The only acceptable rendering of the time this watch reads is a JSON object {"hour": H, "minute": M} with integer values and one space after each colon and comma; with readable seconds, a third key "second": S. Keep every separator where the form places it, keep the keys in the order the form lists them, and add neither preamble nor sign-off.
{"hour": 7, "minute": 15}
